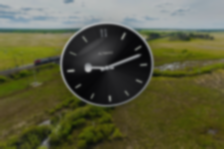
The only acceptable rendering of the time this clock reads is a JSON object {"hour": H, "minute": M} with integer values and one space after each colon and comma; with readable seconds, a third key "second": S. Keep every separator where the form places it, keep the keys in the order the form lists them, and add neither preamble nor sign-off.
{"hour": 9, "minute": 12}
